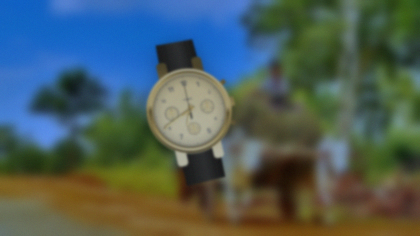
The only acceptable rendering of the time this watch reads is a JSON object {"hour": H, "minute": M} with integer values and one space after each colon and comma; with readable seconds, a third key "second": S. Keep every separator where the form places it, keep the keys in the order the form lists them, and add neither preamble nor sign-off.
{"hour": 6, "minute": 41}
